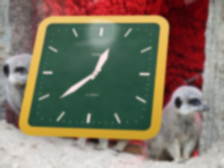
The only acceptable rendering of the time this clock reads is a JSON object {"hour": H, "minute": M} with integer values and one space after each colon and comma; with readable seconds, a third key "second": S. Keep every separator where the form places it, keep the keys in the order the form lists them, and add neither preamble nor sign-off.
{"hour": 12, "minute": 38}
